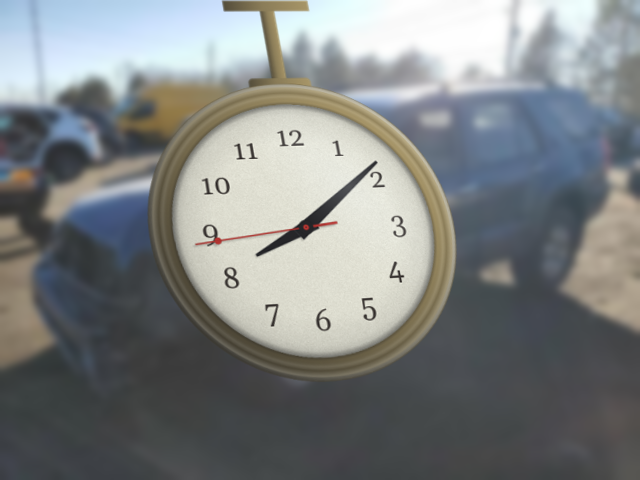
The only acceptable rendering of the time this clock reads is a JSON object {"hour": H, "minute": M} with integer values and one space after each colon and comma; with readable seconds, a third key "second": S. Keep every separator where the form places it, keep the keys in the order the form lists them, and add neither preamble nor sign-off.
{"hour": 8, "minute": 8, "second": 44}
